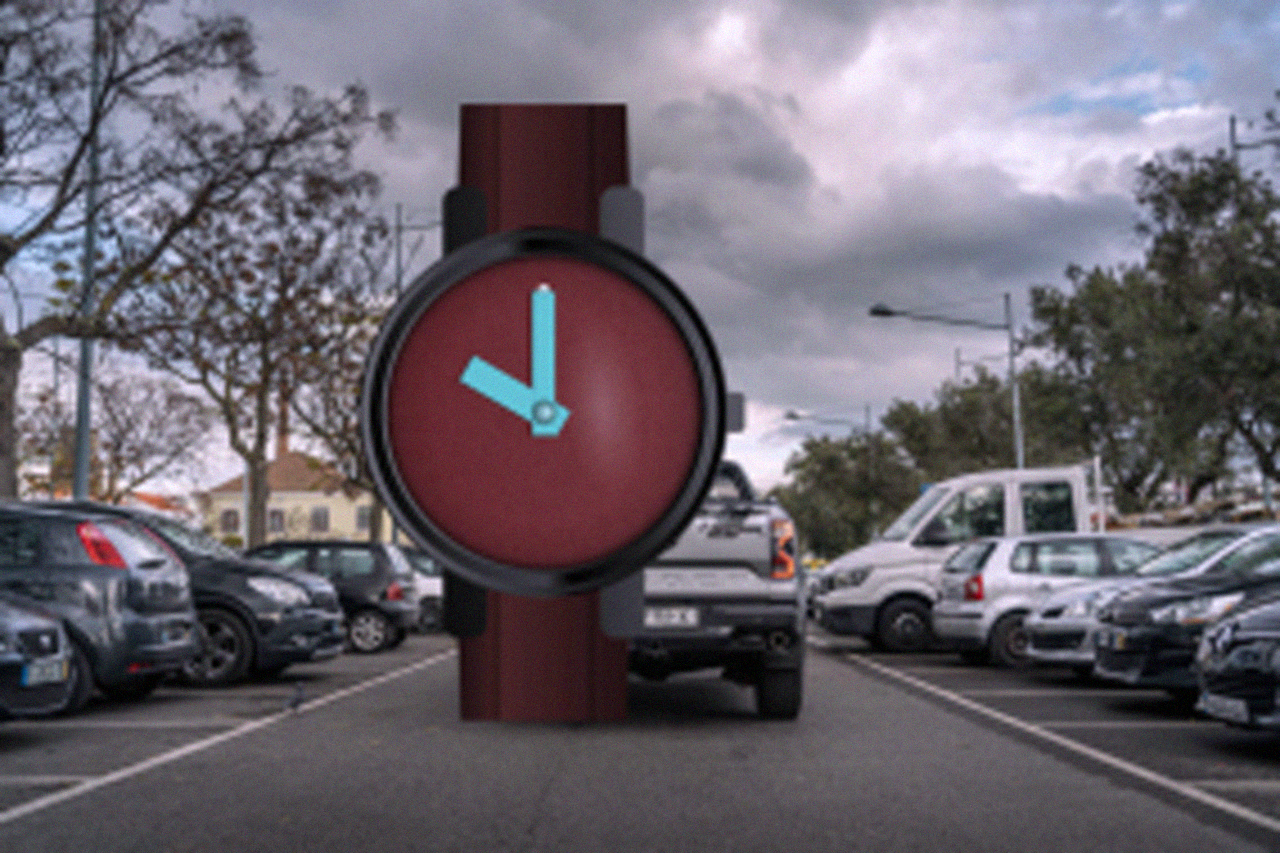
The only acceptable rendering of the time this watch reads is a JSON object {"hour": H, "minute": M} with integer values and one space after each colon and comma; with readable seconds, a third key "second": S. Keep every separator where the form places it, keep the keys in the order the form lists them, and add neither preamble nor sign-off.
{"hour": 10, "minute": 0}
